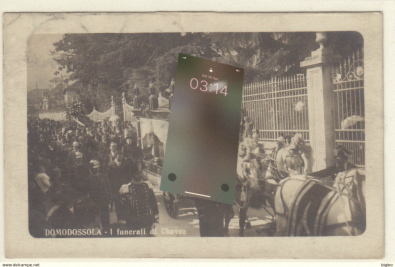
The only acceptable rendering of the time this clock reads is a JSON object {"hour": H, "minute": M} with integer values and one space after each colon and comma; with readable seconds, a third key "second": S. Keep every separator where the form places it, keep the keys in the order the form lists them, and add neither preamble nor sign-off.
{"hour": 3, "minute": 14}
